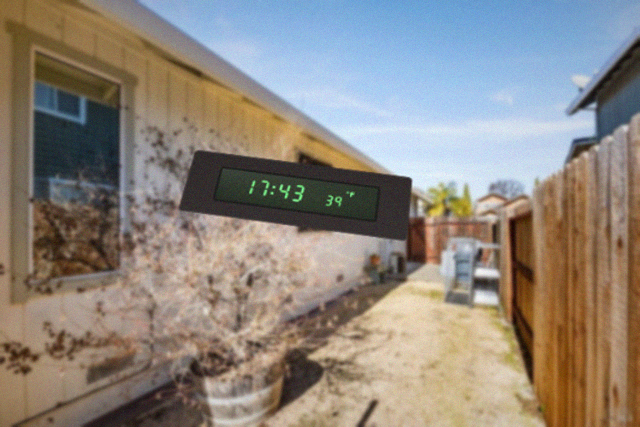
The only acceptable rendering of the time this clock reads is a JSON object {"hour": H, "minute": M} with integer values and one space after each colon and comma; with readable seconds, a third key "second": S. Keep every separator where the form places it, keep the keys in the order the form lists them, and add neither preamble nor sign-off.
{"hour": 17, "minute": 43}
